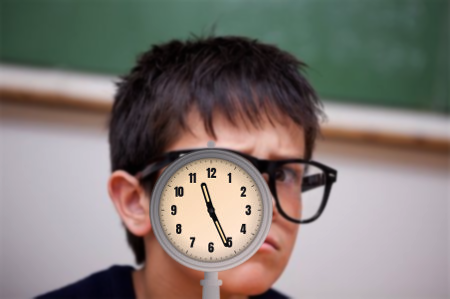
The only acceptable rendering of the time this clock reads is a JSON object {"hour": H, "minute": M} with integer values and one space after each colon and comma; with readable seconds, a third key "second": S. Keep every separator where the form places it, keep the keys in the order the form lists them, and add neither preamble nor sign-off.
{"hour": 11, "minute": 26}
